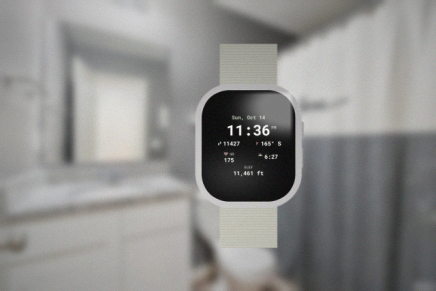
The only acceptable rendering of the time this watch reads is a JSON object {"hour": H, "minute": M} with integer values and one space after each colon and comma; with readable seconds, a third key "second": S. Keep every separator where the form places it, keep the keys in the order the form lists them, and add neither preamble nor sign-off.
{"hour": 11, "minute": 36}
